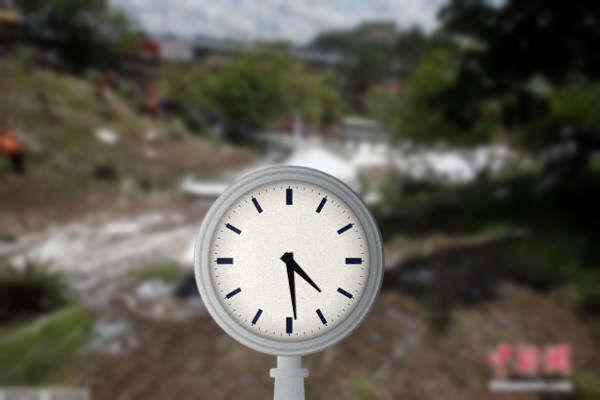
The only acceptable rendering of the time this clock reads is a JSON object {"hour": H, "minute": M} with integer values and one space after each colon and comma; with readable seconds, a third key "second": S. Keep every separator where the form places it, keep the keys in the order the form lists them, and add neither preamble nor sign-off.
{"hour": 4, "minute": 29}
